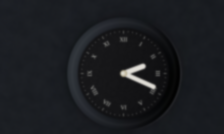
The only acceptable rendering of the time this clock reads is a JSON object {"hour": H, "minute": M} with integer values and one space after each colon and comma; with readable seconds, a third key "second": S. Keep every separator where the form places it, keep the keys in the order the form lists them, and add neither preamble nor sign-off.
{"hour": 2, "minute": 19}
